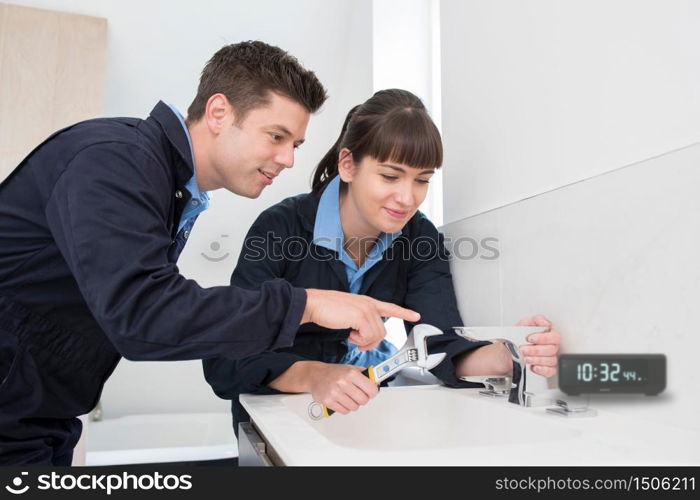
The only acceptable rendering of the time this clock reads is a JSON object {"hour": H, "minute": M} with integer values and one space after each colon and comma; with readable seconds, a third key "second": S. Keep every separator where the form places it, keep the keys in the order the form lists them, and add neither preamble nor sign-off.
{"hour": 10, "minute": 32}
